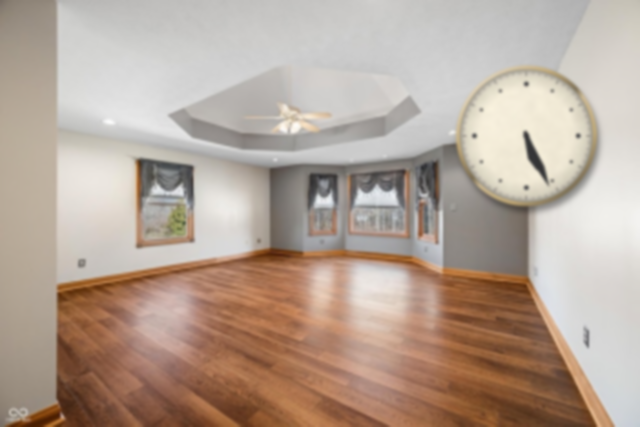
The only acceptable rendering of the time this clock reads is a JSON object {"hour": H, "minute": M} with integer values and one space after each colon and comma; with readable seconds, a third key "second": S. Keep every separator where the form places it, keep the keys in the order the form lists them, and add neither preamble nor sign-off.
{"hour": 5, "minute": 26}
